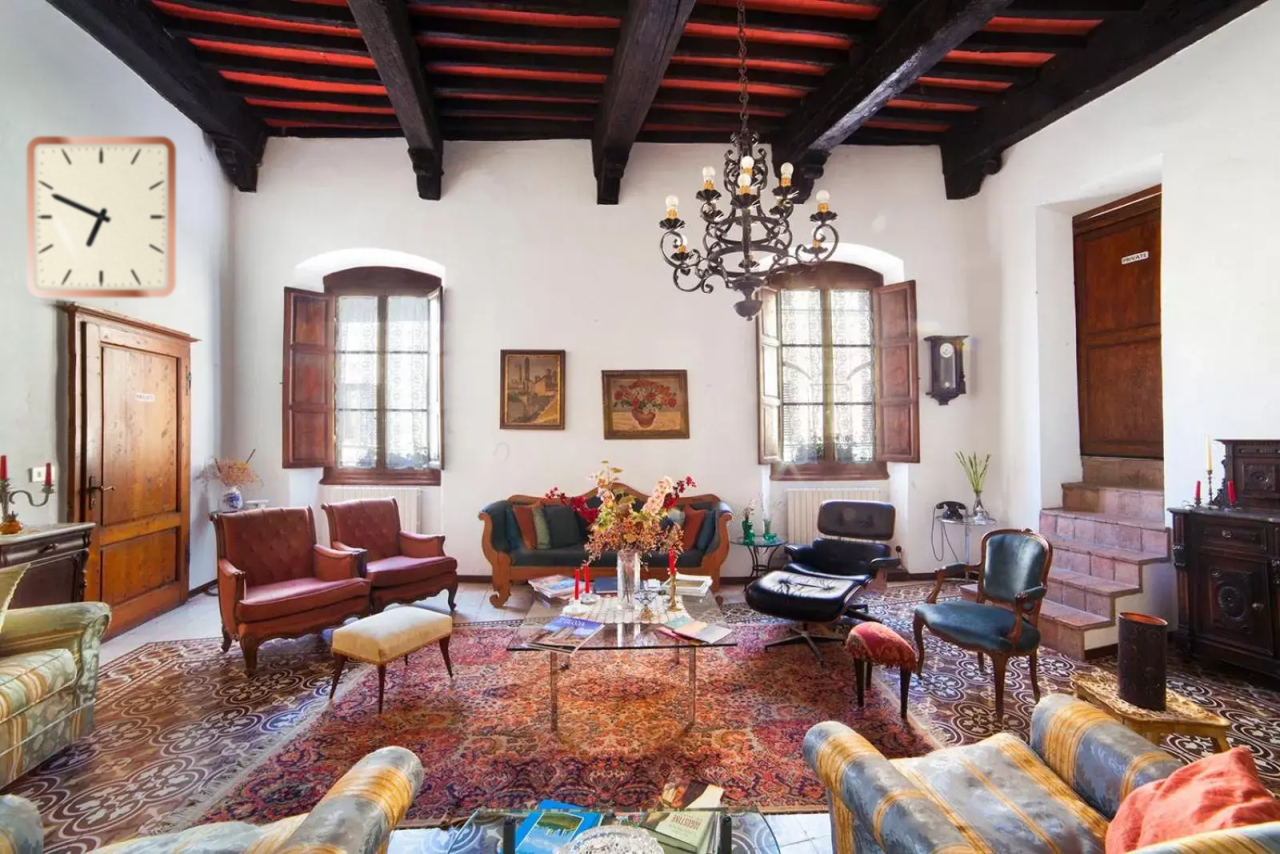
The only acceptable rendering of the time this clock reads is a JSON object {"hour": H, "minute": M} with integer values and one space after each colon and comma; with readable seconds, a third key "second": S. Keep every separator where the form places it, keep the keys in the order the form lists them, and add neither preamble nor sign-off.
{"hour": 6, "minute": 49}
